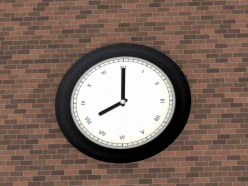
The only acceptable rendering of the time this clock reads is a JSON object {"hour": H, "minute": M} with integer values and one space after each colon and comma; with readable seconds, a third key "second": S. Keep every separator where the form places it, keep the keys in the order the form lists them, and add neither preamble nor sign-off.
{"hour": 8, "minute": 0}
